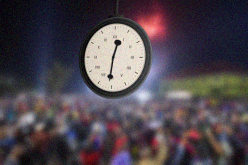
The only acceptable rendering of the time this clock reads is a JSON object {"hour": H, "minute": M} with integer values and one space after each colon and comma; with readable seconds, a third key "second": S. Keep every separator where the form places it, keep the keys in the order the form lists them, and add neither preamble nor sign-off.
{"hour": 12, "minute": 31}
